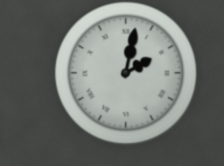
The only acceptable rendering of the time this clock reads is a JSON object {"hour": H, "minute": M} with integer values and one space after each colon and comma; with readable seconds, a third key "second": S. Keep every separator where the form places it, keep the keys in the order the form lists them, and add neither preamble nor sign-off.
{"hour": 2, "minute": 2}
